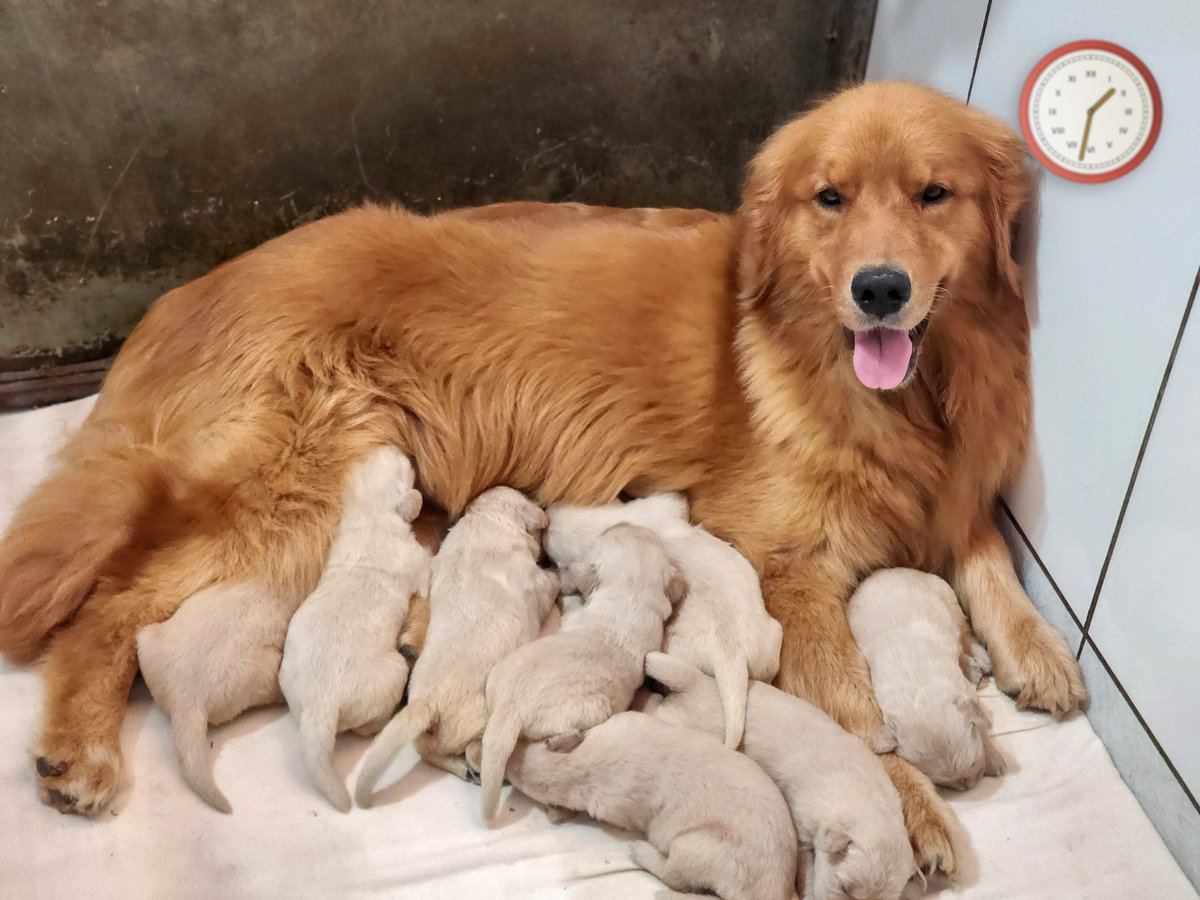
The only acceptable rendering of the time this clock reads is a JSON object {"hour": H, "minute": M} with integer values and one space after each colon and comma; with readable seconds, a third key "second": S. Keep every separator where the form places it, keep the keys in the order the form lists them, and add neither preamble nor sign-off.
{"hour": 1, "minute": 32}
